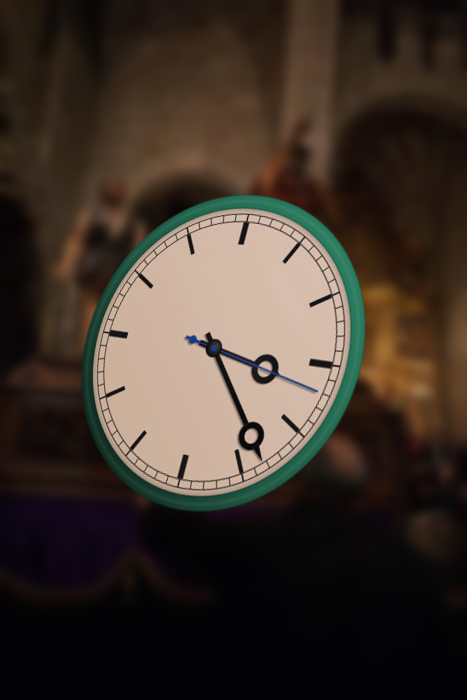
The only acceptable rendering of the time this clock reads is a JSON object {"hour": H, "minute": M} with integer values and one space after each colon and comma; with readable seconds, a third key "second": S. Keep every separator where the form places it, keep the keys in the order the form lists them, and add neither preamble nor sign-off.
{"hour": 3, "minute": 23, "second": 17}
